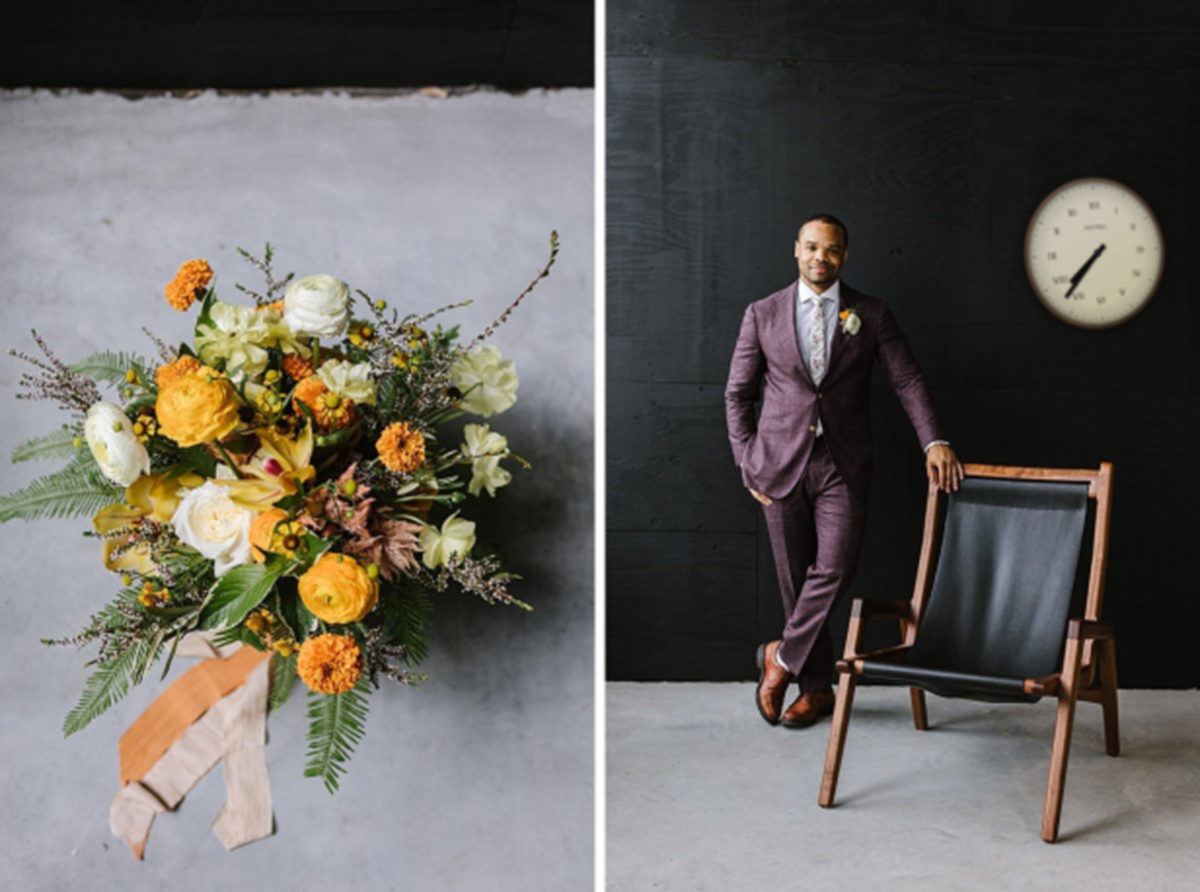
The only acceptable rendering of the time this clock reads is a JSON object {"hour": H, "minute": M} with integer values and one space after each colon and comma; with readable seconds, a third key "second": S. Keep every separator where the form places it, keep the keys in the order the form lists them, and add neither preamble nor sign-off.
{"hour": 7, "minute": 37}
